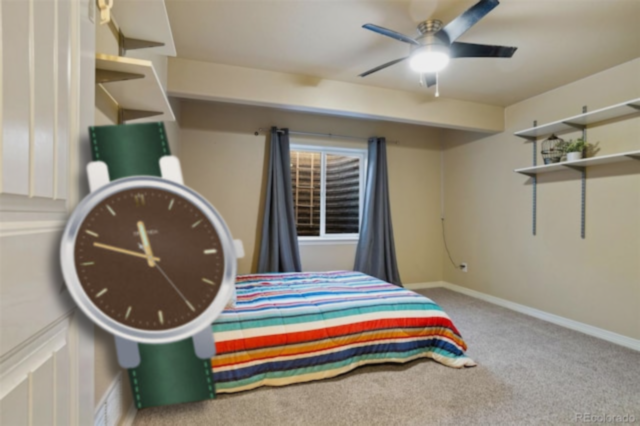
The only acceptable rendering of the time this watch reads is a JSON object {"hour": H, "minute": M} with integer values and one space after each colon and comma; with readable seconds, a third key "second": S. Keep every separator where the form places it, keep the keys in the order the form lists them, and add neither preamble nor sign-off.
{"hour": 11, "minute": 48, "second": 25}
